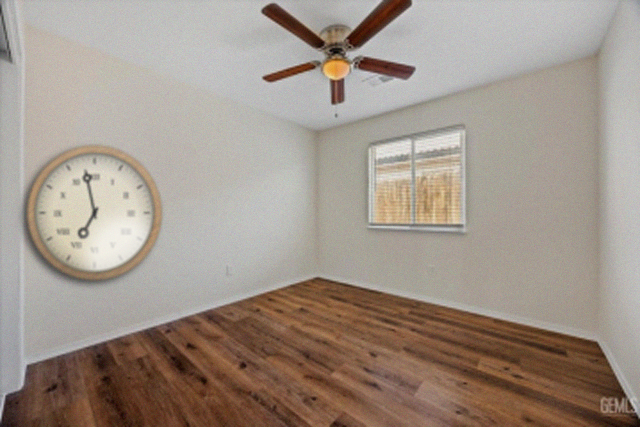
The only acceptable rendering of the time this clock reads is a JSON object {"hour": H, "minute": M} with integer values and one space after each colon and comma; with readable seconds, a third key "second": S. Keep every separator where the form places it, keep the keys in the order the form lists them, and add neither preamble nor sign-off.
{"hour": 6, "minute": 58}
